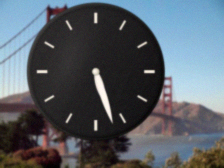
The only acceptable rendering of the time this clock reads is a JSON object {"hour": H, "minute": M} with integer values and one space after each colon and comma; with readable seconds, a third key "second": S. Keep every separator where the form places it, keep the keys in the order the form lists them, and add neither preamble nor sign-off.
{"hour": 5, "minute": 27}
